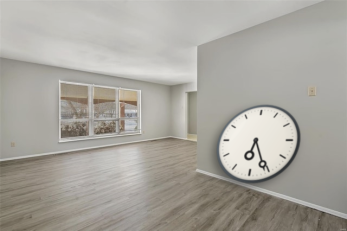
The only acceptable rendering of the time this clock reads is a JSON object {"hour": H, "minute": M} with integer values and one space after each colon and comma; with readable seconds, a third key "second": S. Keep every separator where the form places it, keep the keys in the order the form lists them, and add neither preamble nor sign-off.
{"hour": 6, "minute": 26}
